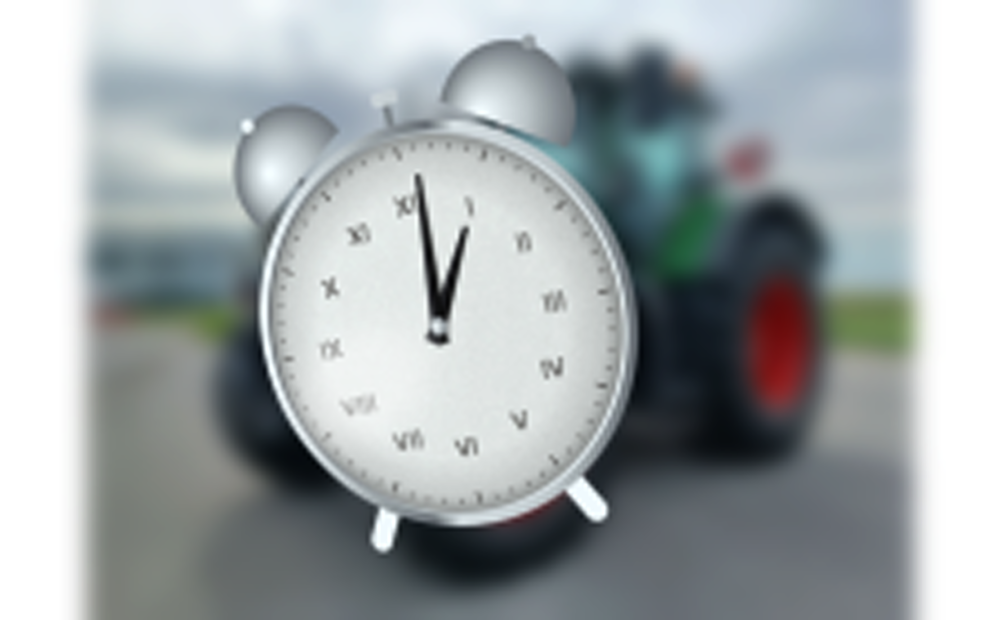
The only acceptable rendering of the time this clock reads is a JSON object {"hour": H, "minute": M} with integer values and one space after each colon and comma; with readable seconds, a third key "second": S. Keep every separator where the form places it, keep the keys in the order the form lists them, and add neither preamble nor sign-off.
{"hour": 1, "minute": 1}
